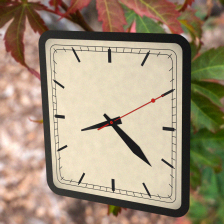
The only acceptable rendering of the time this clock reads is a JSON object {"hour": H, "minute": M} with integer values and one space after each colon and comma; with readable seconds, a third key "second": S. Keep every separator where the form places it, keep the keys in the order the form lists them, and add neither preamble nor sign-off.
{"hour": 8, "minute": 22, "second": 10}
